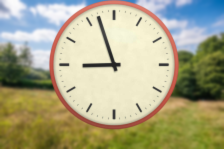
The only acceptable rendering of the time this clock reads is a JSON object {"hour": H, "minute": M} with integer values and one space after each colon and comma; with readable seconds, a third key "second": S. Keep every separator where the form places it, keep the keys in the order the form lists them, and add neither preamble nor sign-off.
{"hour": 8, "minute": 57}
